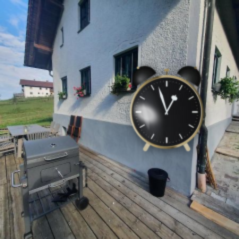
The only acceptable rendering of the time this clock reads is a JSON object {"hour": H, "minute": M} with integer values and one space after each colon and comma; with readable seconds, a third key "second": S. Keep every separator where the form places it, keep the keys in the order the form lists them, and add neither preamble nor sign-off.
{"hour": 12, "minute": 57}
